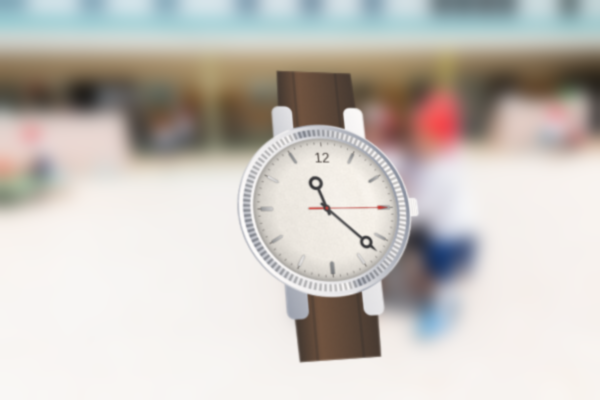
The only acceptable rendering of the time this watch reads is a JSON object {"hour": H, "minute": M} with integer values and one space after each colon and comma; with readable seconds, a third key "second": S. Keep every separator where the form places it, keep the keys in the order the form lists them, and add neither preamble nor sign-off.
{"hour": 11, "minute": 22, "second": 15}
